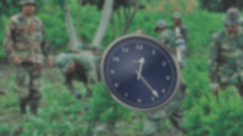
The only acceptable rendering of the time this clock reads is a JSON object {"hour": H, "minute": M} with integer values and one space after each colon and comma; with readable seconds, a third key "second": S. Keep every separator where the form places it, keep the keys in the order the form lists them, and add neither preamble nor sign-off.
{"hour": 12, "minute": 23}
